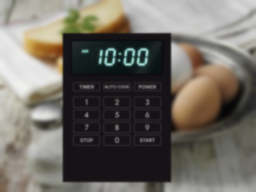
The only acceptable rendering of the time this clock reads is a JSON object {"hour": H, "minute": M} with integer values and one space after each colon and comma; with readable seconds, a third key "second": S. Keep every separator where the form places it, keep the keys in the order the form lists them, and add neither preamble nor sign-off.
{"hour": 10, "minute": 0}
